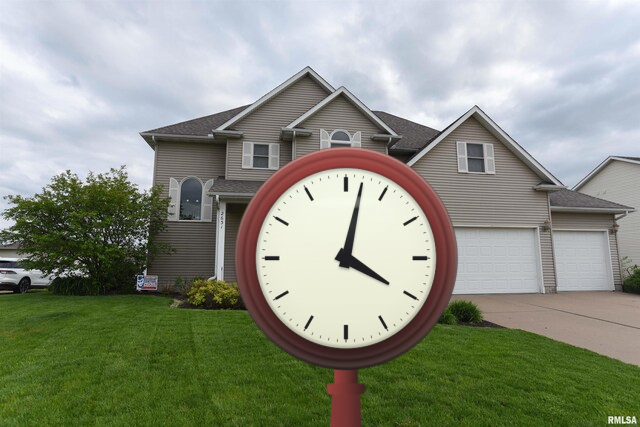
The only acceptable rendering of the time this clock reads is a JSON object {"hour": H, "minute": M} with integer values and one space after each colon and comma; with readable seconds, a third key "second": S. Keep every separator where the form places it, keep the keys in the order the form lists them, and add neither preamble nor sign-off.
{"hour": 4, "minute": 2}
